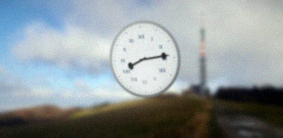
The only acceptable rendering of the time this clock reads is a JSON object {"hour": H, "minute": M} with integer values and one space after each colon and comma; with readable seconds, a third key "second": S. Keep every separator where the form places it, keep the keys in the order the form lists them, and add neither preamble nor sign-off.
{"hour": 8, "minute": 14}
